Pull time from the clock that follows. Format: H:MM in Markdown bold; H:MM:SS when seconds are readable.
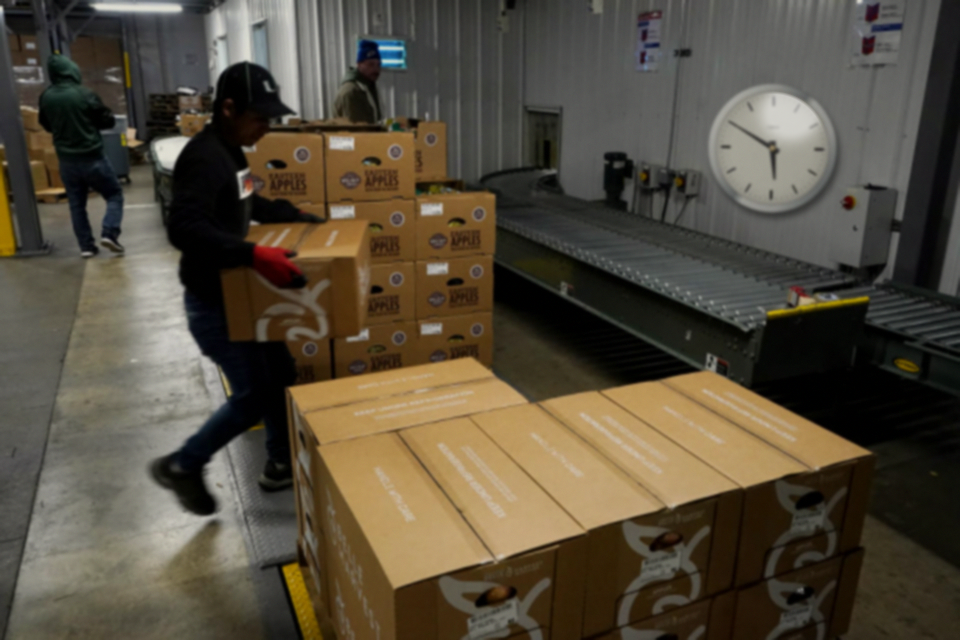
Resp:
**5:50**
